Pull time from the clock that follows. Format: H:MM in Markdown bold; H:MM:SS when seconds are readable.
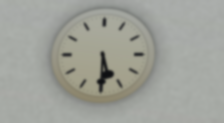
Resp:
**5:30**
